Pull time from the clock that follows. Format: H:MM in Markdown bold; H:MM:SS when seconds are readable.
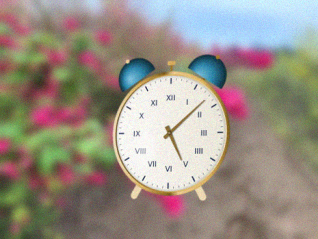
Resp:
**5:08**
